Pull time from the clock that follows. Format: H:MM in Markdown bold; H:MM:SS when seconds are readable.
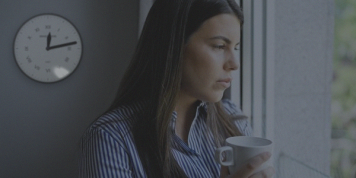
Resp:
**12:13**
